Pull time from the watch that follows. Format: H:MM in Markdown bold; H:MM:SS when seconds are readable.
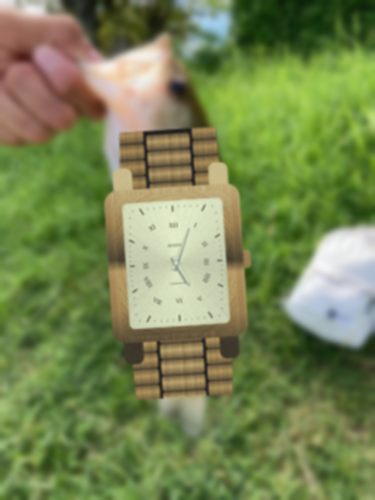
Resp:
**5:04**
